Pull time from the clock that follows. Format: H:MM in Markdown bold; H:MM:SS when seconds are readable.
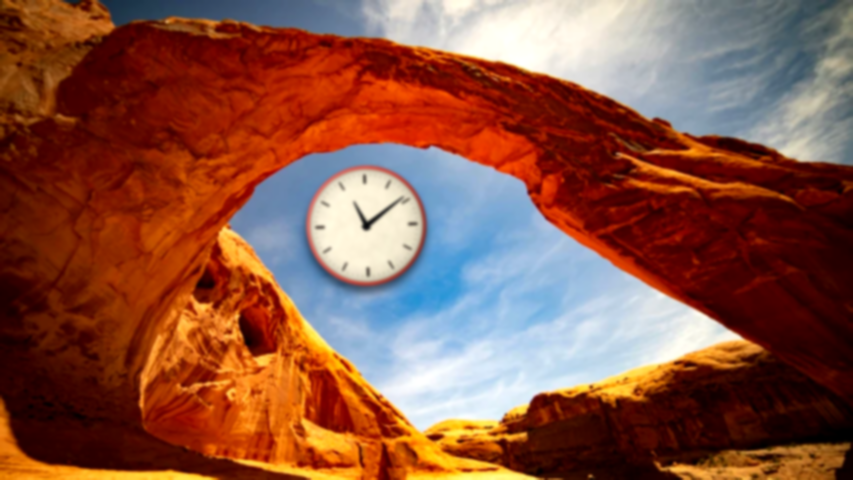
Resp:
**11:09**
